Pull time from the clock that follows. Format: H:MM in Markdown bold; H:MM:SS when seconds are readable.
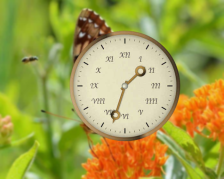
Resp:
**1:33**
